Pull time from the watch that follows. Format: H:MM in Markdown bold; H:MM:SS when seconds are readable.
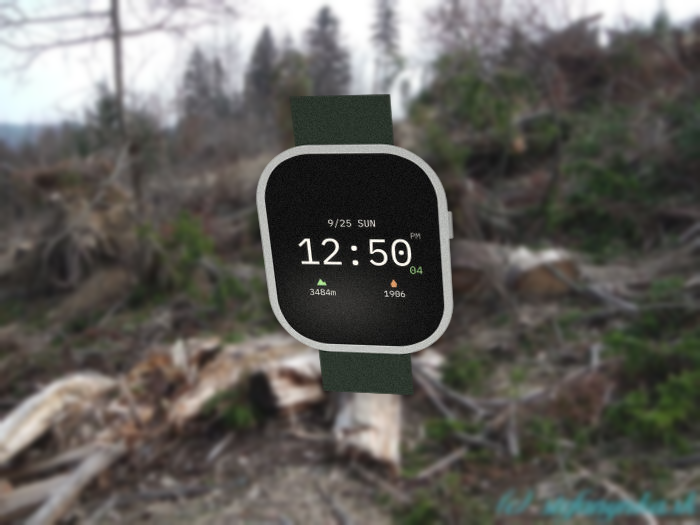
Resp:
**12:50:04**
